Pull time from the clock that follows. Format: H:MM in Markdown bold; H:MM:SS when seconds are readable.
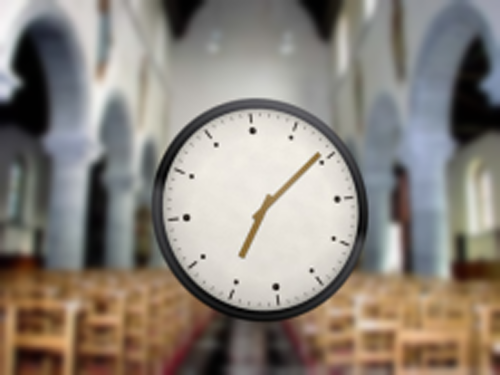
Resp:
**7:09**
